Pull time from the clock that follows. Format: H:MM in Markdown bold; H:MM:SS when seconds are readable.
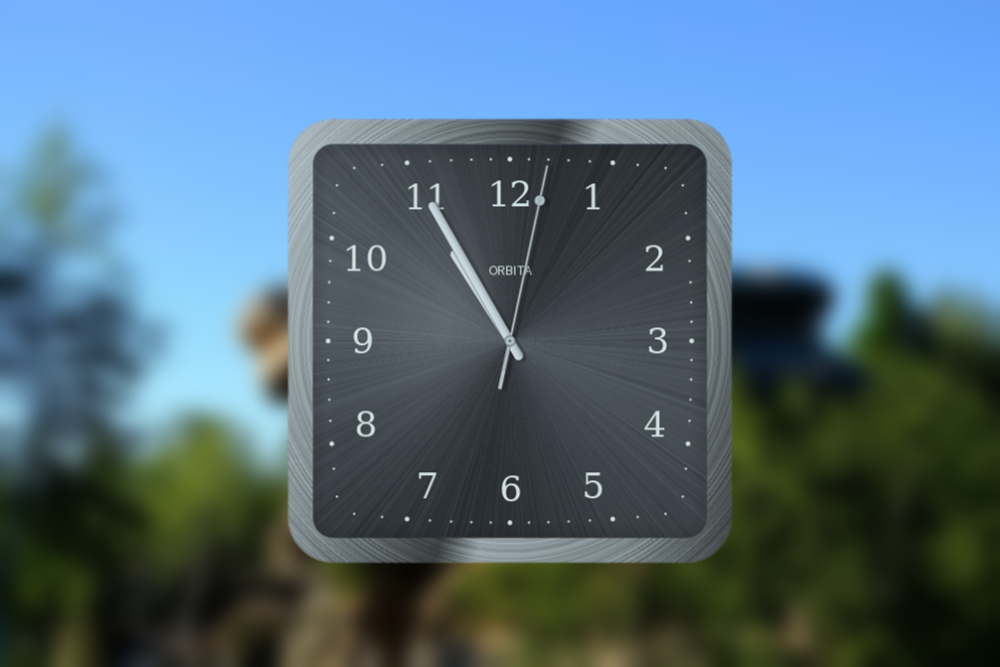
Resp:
**10:55:02**
